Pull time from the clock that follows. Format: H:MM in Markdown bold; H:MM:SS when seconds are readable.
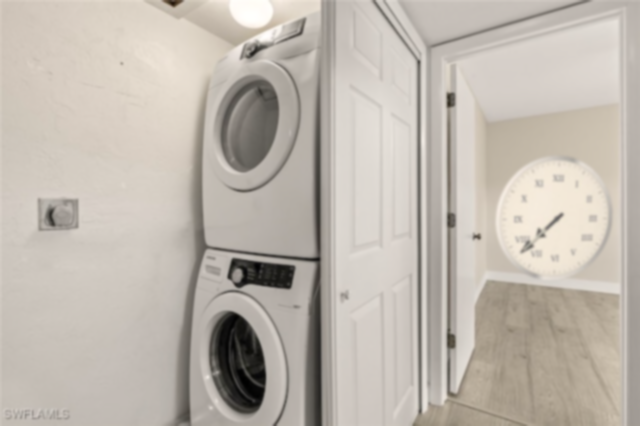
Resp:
**7:38**
